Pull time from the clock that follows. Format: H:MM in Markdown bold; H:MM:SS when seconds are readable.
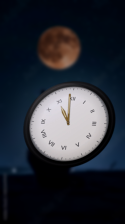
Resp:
**10:59**
